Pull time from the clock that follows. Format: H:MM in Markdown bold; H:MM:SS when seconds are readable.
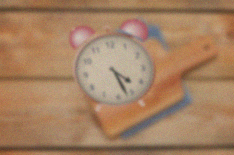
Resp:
**4:27**
